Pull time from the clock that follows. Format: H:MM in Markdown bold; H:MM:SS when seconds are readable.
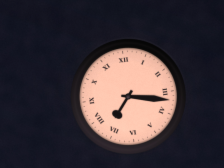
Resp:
**7:17**
